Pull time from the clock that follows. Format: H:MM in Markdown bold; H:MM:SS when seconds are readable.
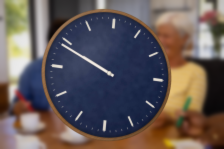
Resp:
**9:49**
